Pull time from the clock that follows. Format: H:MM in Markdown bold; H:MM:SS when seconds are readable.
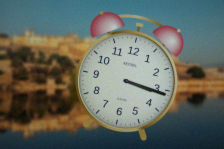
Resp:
**3:16**
